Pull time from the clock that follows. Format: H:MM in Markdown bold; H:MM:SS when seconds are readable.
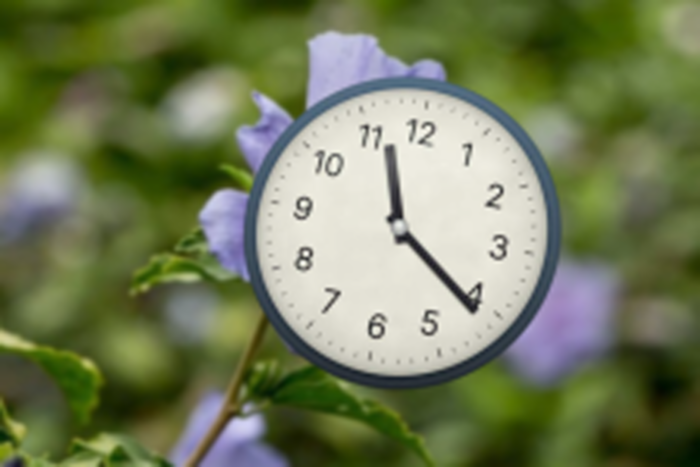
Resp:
**11:21**
